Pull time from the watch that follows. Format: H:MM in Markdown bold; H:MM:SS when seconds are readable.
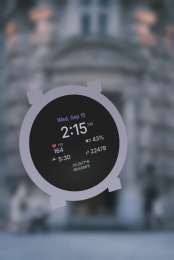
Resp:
**2:15**
